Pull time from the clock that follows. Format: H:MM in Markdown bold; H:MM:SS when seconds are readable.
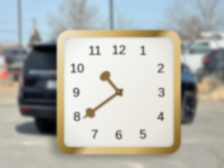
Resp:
**10:39**
